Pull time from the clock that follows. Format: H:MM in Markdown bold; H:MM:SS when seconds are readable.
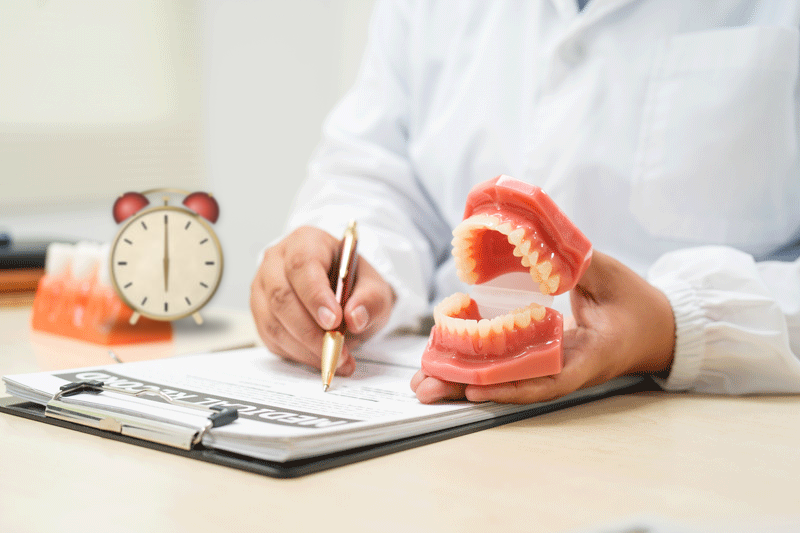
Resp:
**6:00**
